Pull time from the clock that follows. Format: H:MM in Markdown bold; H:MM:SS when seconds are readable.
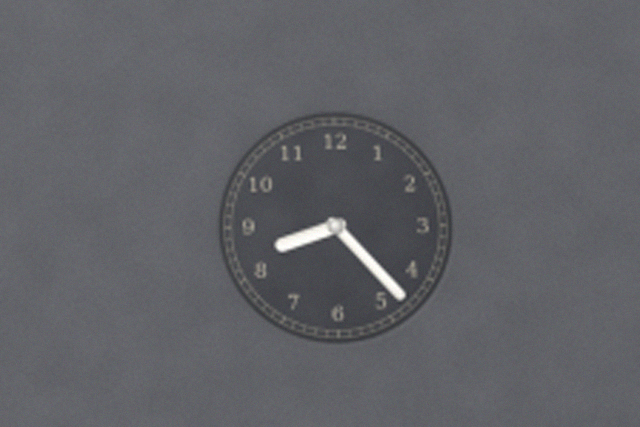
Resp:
**8:23**
